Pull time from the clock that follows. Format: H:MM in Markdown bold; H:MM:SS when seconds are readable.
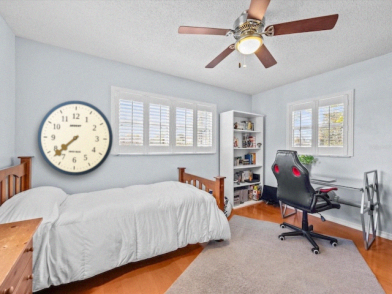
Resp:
**7:38**
